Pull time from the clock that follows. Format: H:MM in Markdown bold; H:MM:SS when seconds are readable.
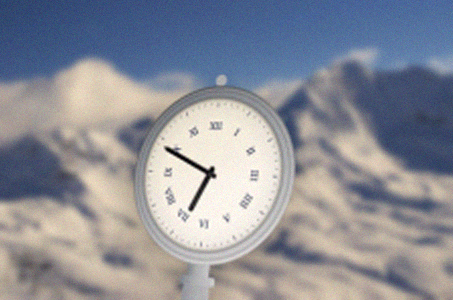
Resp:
**6:49**
